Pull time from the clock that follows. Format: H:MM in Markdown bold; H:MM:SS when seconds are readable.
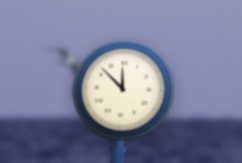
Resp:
**11:52**
